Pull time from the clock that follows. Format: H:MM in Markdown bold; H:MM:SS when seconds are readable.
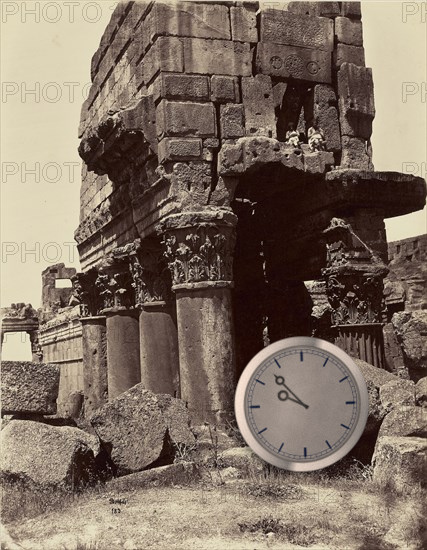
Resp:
**9:53**
